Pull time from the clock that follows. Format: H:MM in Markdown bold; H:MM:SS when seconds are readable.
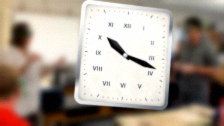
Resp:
**10:18**
